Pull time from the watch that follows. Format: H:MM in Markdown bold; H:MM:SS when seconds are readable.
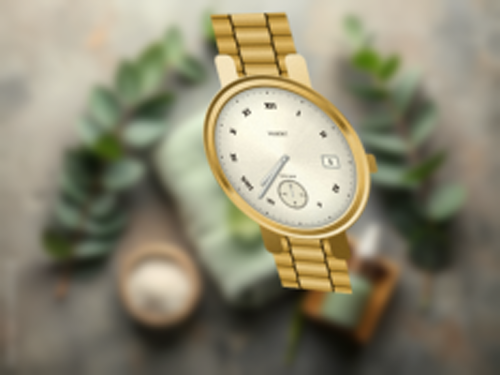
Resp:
**7:37**
